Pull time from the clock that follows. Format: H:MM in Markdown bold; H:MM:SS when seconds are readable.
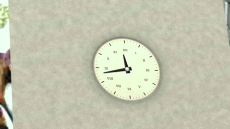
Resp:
**11:43**
